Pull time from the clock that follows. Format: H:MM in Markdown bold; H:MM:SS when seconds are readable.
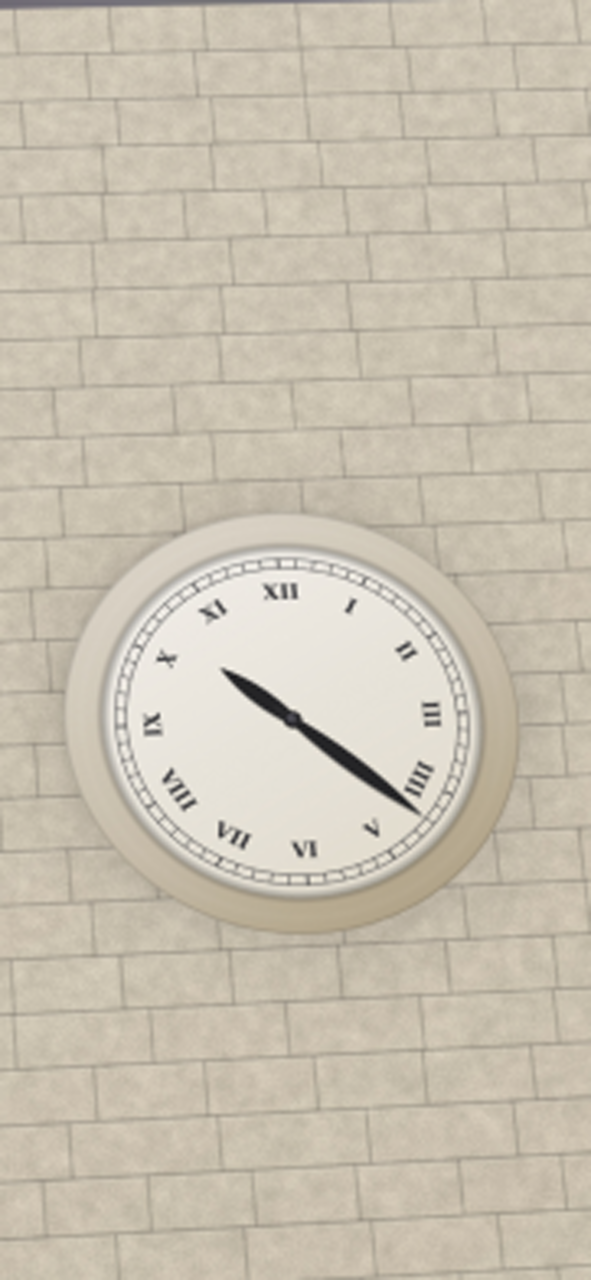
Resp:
**10:22**
